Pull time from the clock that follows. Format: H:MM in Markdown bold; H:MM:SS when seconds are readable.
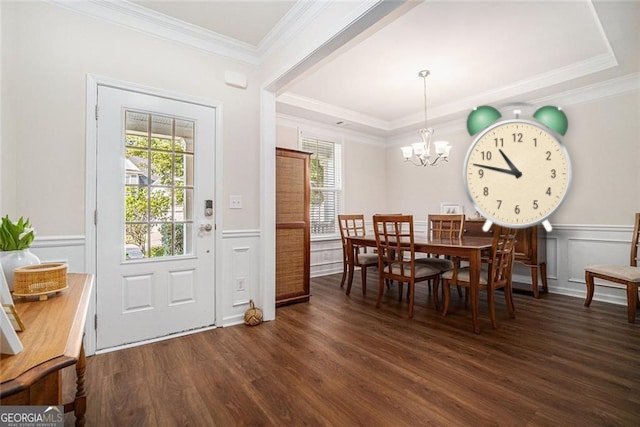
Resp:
**10:47**
